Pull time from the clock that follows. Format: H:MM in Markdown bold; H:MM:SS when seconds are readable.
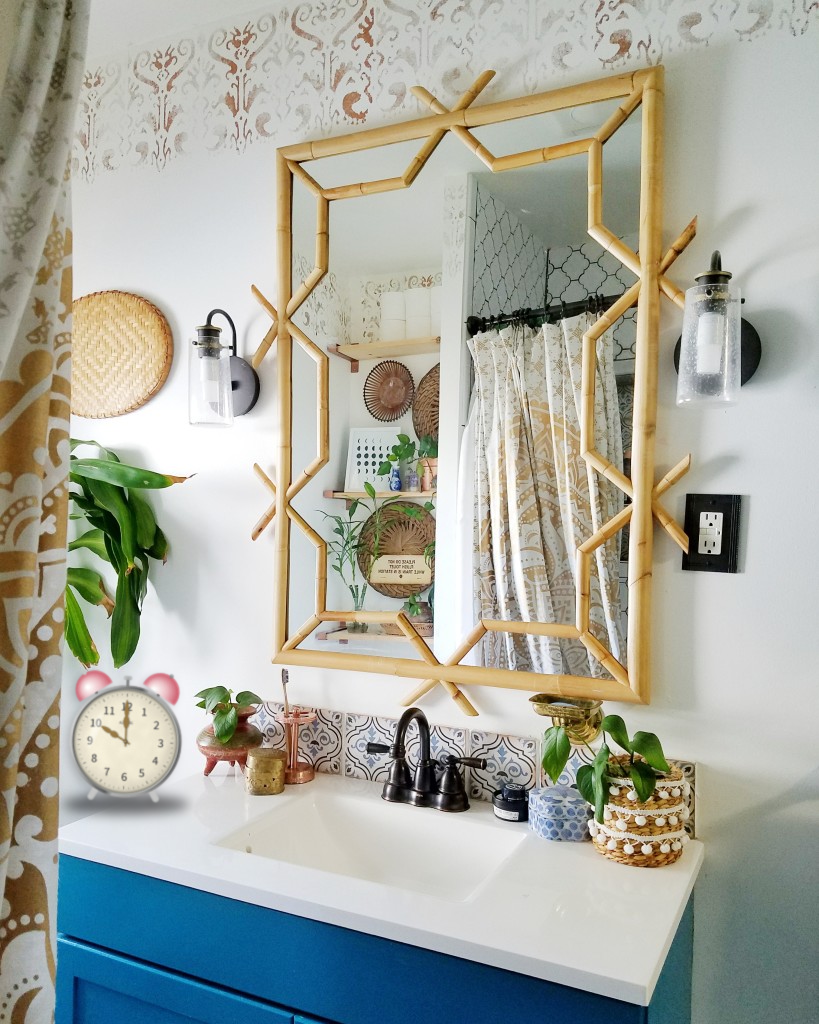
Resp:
**10:00**
